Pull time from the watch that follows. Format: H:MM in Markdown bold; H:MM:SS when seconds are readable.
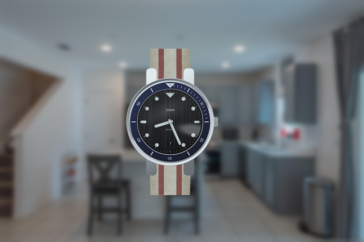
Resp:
**8:26**
